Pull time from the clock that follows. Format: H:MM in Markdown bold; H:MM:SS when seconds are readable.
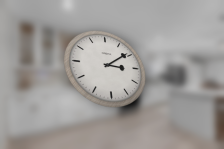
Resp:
**3:09**
